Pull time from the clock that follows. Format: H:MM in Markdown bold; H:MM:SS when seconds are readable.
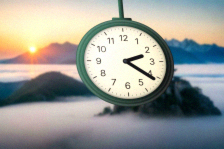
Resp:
**2:21**
